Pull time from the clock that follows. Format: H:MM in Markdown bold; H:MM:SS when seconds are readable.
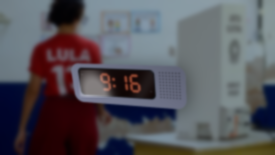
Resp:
**9:16**
